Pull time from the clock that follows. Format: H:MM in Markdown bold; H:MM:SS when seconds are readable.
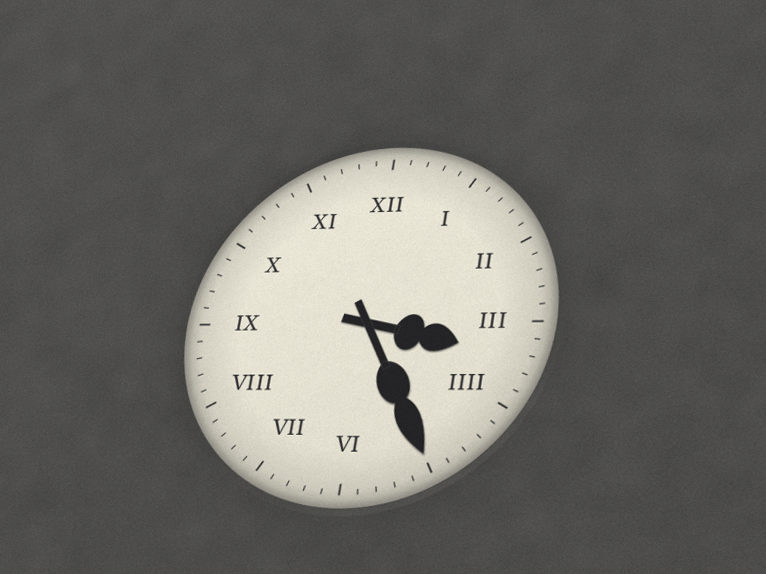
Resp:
**3:25**
